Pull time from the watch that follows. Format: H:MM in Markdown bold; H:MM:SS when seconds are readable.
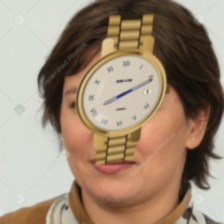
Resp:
**8:11**
